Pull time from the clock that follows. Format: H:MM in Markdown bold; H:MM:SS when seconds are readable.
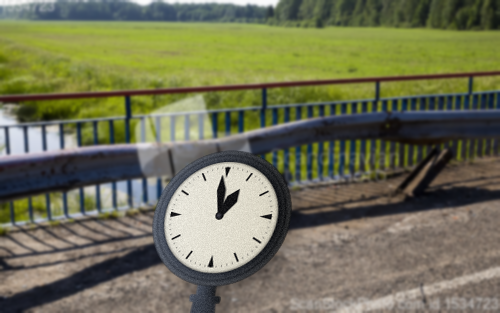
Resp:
**12:59**
